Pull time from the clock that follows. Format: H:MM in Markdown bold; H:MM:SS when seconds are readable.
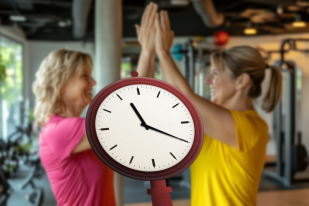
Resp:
**11:20**
